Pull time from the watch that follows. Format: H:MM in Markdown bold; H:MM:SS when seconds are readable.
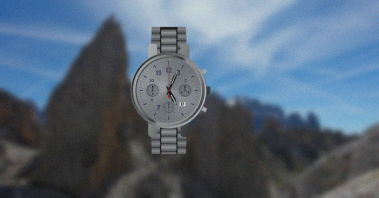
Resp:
**5:04**
